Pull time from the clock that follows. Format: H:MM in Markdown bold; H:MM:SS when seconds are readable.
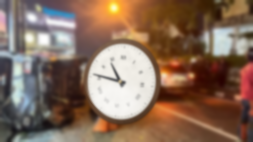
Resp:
**10:46**
